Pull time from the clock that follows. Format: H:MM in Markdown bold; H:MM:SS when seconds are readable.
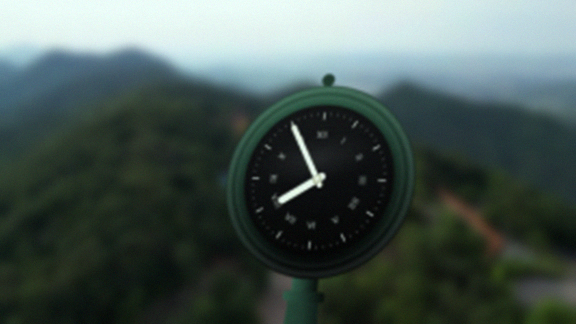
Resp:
**7:55**
